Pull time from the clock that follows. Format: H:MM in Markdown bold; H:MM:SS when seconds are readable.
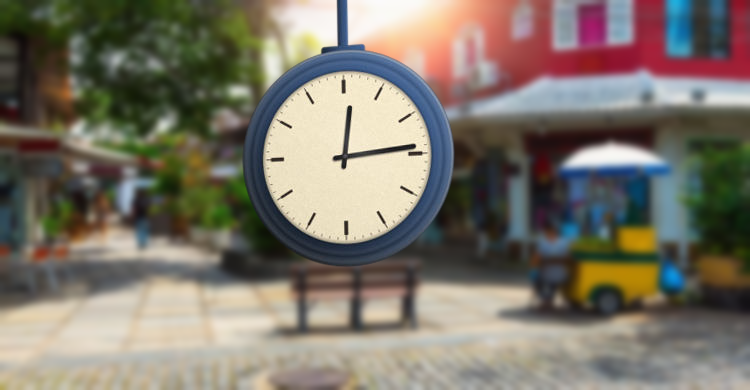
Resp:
**12:14**
